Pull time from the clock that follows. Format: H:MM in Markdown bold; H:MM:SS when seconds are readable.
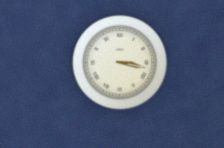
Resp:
**3:17**
